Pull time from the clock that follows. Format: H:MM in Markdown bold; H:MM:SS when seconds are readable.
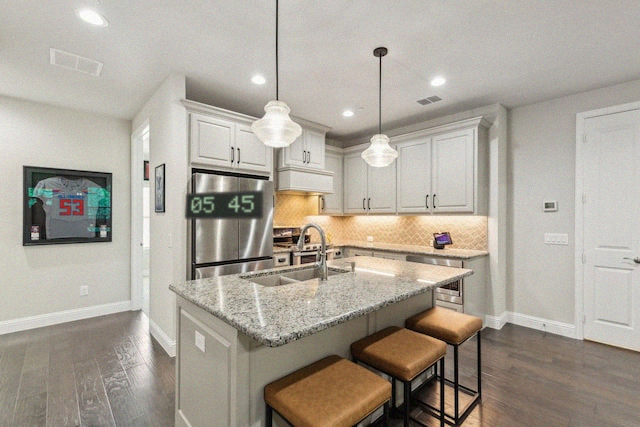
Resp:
**5:45**
